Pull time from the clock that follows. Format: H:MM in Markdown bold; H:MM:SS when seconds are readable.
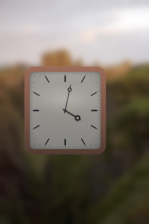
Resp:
**4:02**
